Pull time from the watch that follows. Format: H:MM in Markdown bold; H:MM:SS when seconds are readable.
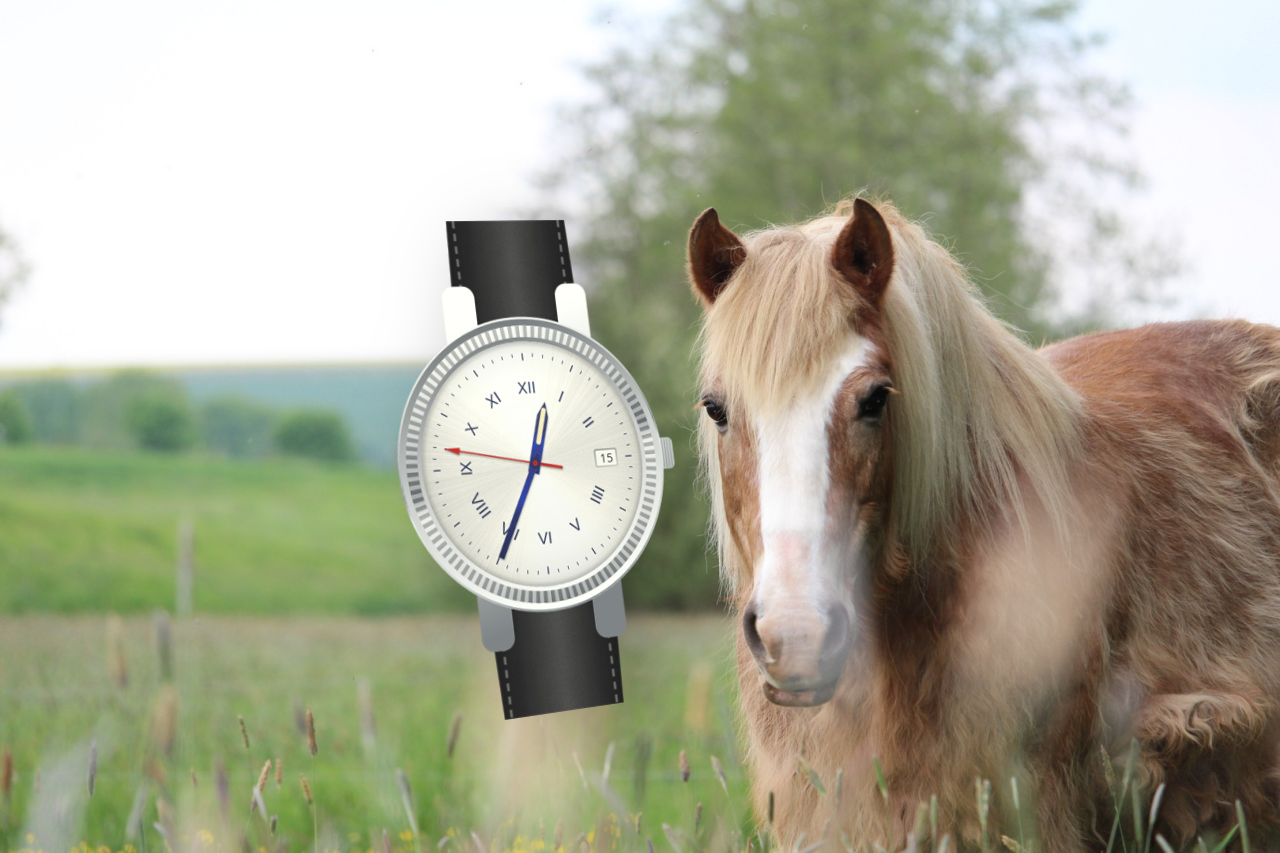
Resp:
**12:34:47**
